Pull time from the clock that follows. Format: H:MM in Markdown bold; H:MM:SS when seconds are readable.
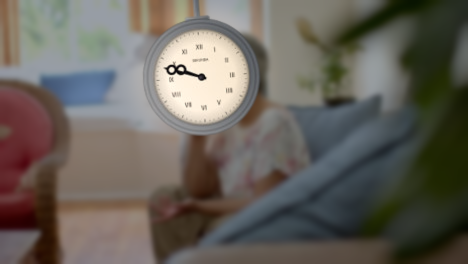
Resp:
**9:48**
